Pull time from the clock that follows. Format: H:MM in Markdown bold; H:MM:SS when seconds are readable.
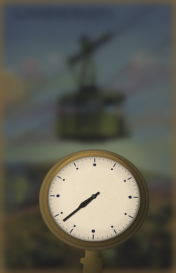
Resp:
**7:38**
